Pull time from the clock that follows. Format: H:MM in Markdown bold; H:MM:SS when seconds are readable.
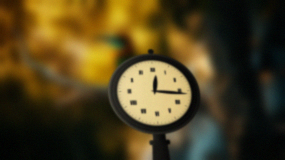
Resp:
**12:16**
